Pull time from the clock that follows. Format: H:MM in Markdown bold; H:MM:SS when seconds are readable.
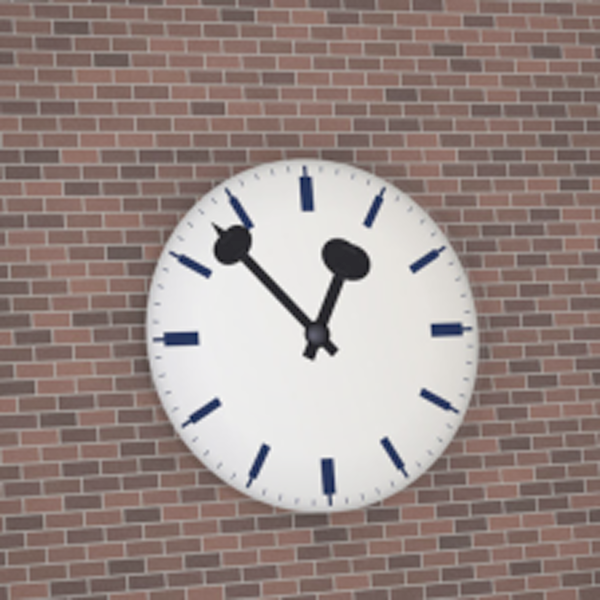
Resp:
**12:53**
